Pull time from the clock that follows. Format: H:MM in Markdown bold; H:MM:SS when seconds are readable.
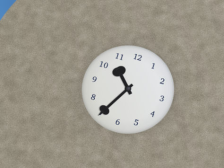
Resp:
**10:35**
